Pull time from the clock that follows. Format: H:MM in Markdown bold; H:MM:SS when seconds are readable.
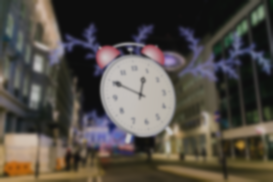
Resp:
**12:50**
